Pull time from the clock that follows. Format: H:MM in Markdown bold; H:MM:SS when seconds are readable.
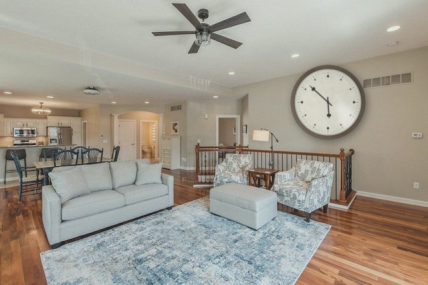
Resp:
**5:52**
